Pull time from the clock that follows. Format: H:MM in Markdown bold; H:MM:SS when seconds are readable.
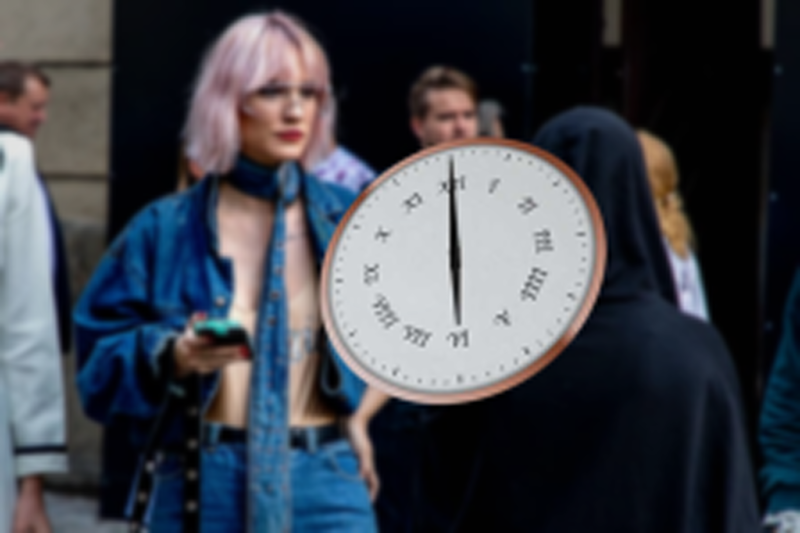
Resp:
**6:00**
